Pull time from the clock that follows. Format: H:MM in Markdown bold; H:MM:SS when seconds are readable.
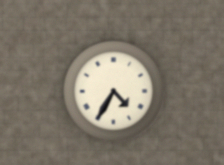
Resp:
**4:35**
